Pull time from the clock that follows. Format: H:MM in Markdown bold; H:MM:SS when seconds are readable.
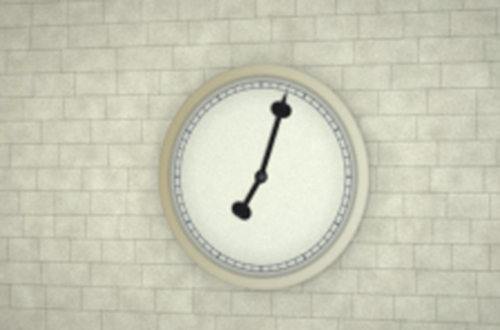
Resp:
**7:03**
